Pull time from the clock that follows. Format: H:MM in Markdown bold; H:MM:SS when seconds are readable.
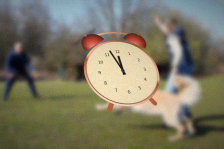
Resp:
**11:57**
